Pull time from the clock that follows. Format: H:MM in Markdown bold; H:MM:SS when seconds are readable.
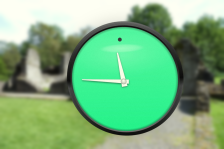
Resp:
**11:46**
